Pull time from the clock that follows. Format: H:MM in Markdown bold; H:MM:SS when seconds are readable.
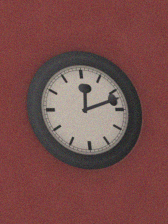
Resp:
**12:12**
